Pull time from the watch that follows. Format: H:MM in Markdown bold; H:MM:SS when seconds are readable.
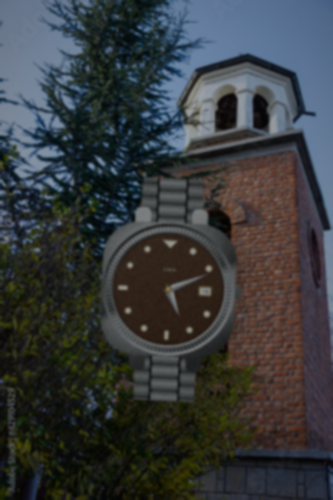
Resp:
**5:11**
